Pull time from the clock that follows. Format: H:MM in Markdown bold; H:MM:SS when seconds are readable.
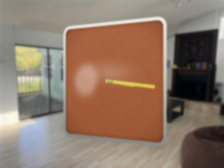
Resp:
**3:16**
